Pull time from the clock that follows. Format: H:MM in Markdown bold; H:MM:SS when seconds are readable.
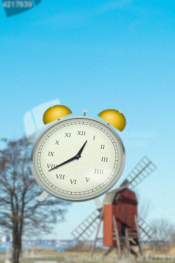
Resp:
**12:39**
